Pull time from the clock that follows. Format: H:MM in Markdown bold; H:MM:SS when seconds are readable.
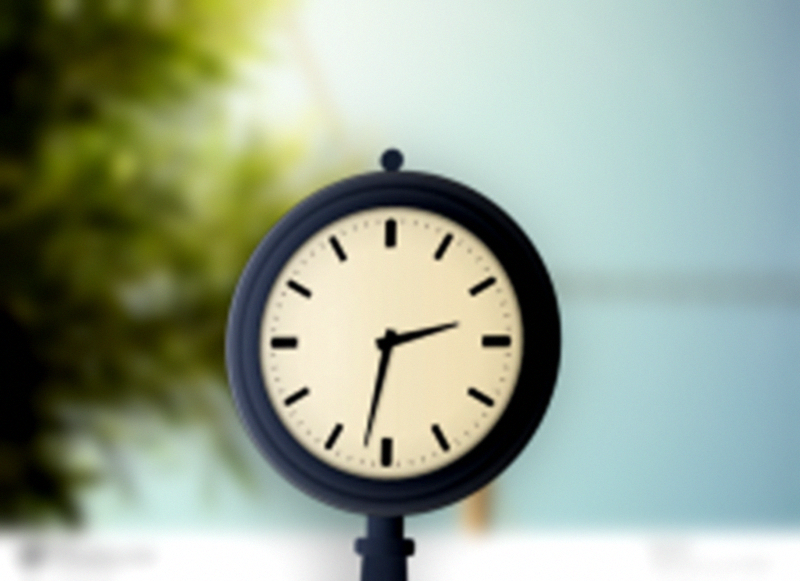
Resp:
**2:32**
